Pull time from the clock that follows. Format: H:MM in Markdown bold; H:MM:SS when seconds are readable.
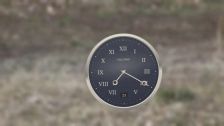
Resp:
**7:20**
